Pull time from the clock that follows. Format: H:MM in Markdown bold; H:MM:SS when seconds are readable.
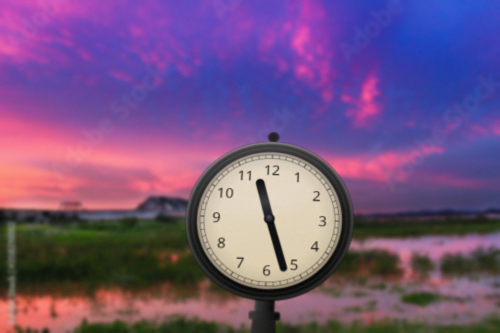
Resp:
**11:27**
